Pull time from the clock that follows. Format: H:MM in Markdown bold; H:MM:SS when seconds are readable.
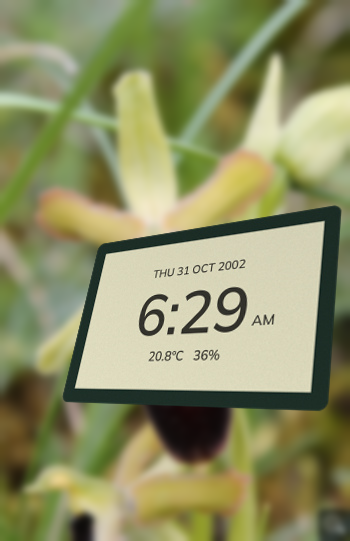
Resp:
**6:29**
